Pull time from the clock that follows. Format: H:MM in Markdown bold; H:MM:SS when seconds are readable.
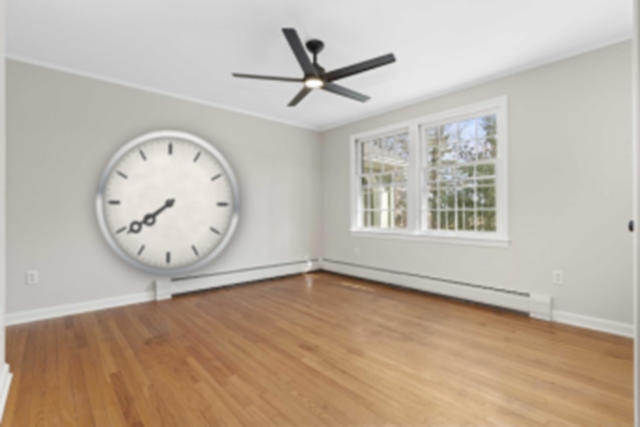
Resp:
**7:39**
